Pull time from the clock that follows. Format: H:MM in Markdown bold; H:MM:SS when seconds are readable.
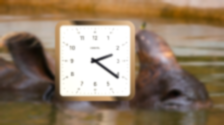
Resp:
**2:21**
